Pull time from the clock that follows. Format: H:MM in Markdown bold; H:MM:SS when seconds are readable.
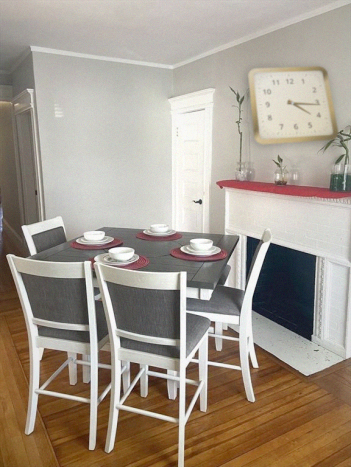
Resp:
**4:16**
